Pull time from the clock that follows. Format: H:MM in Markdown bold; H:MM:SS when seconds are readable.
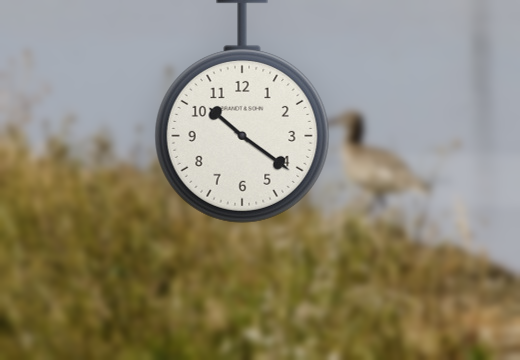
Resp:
**10:21**
